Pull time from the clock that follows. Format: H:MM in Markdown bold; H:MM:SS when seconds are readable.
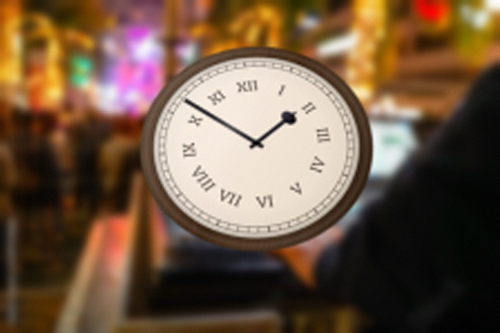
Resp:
**1:52**
